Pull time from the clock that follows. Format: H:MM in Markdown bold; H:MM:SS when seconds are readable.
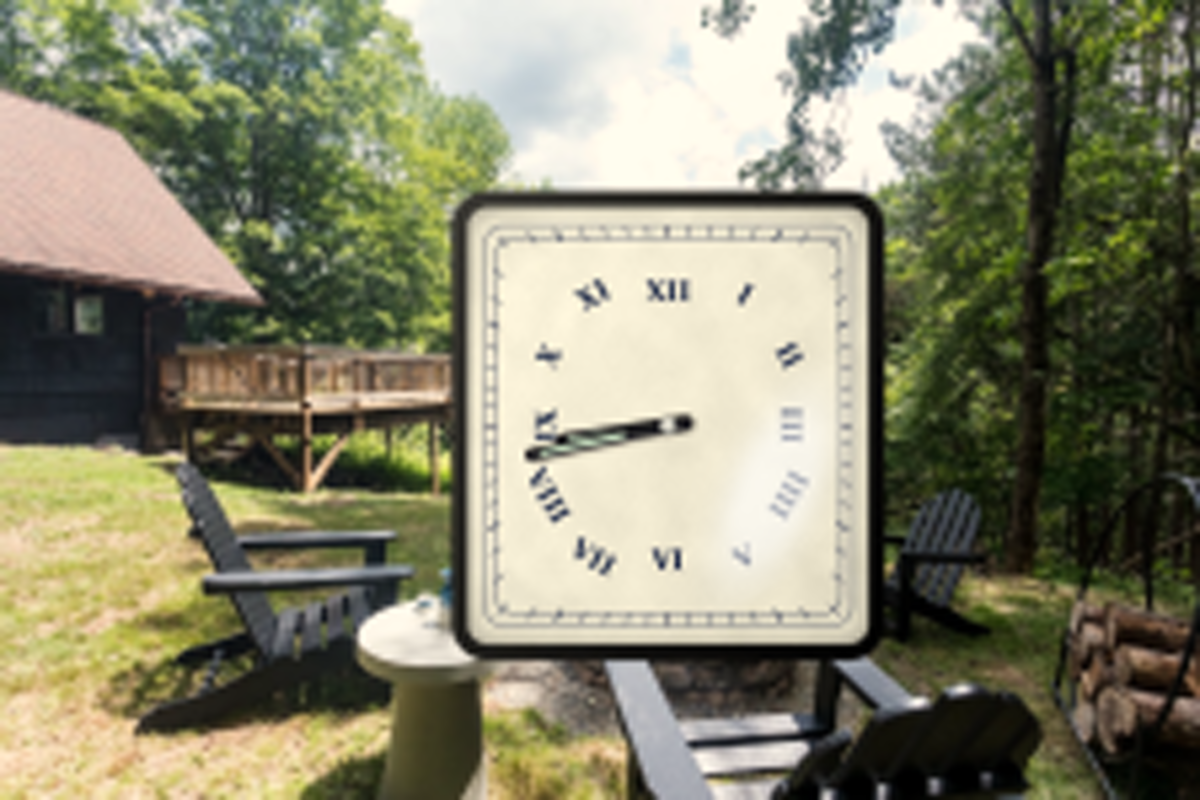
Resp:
**8:43**
